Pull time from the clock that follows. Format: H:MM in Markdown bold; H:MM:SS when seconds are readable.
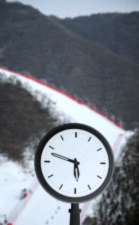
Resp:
**5:48**
